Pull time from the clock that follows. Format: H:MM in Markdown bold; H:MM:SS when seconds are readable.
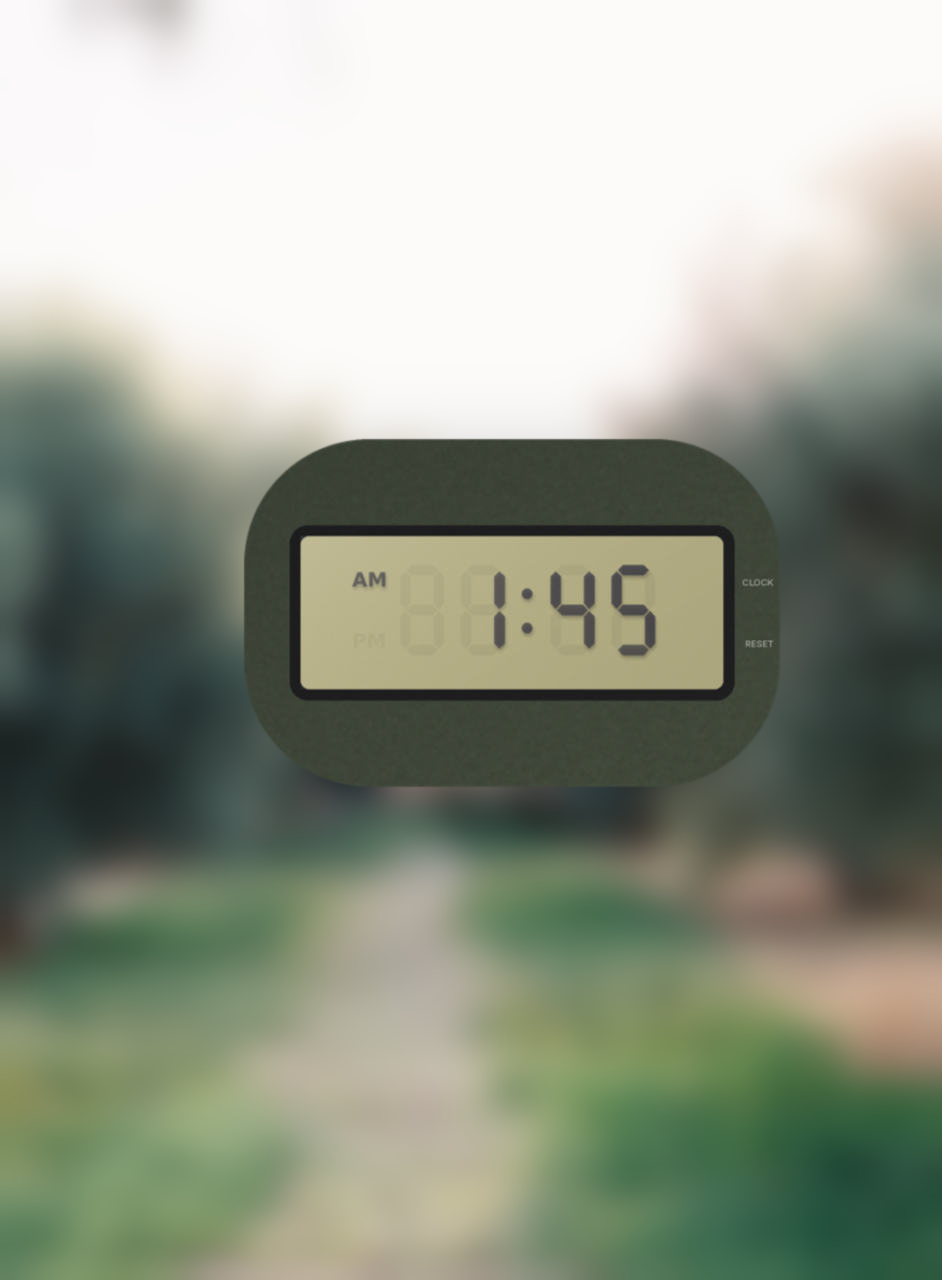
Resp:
**1:45**
